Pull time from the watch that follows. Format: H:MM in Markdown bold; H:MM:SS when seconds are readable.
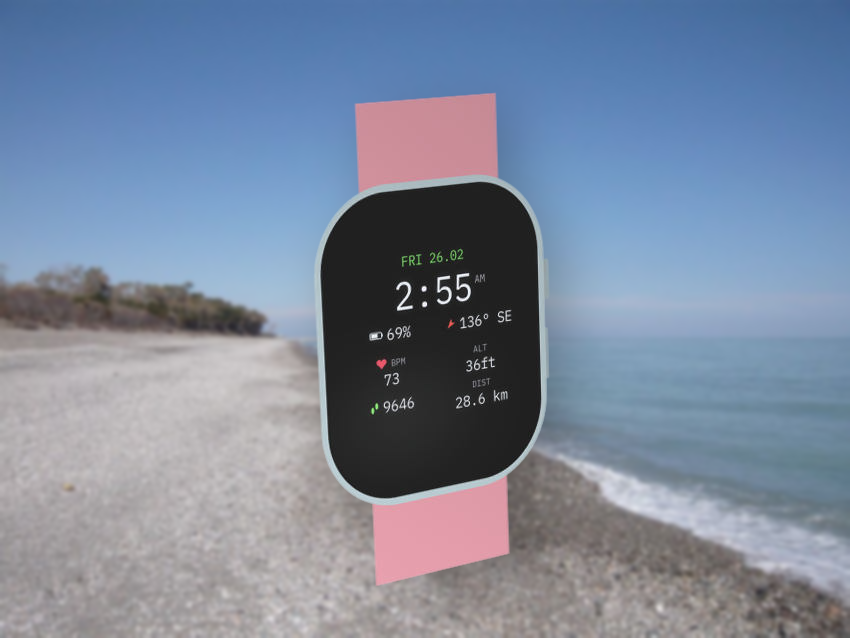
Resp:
**2:55**
